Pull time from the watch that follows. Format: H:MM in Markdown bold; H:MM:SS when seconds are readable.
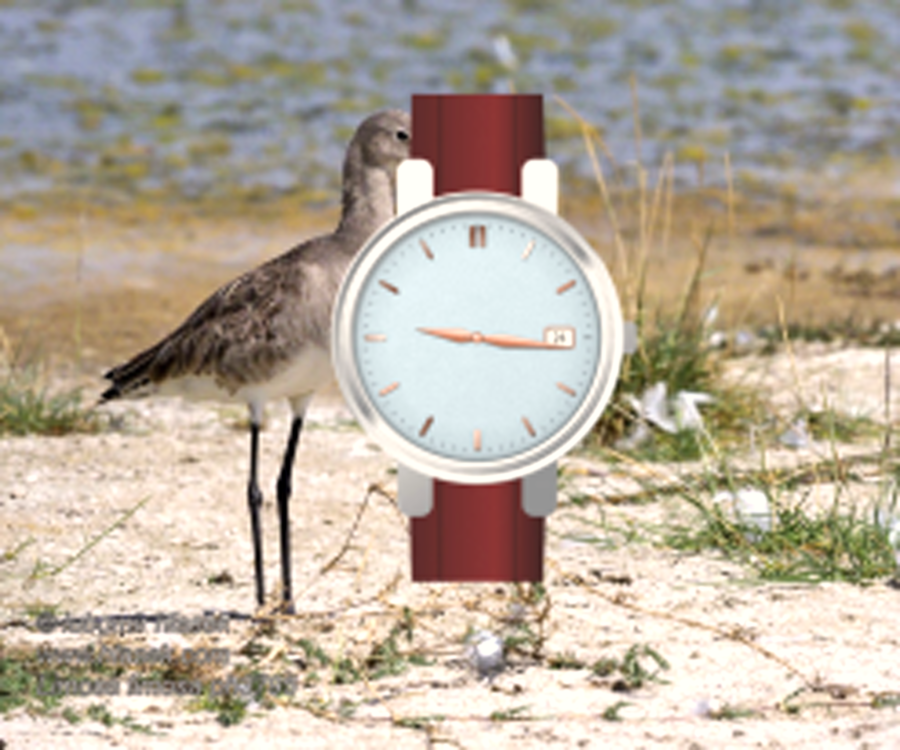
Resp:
**9:16**
